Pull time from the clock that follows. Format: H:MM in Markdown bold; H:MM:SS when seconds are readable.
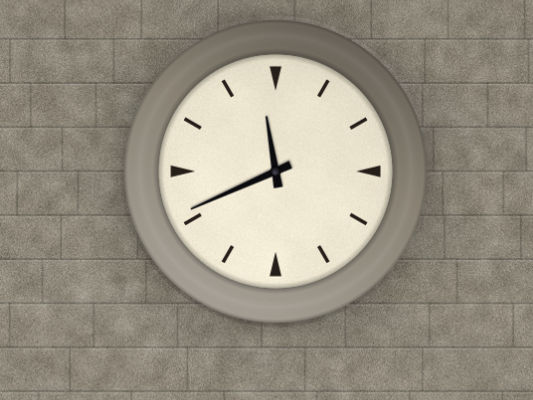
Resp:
**11:41**
